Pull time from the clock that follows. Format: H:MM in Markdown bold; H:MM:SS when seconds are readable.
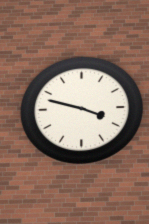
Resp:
**3:48**
